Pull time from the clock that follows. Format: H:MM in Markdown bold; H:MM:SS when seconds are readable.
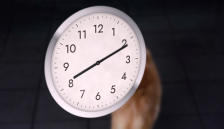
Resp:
**8:11**
